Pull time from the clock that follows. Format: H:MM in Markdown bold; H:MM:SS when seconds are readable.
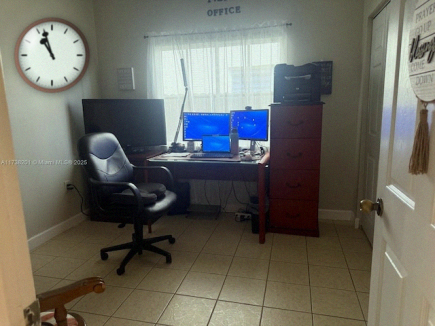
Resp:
**10:57**
